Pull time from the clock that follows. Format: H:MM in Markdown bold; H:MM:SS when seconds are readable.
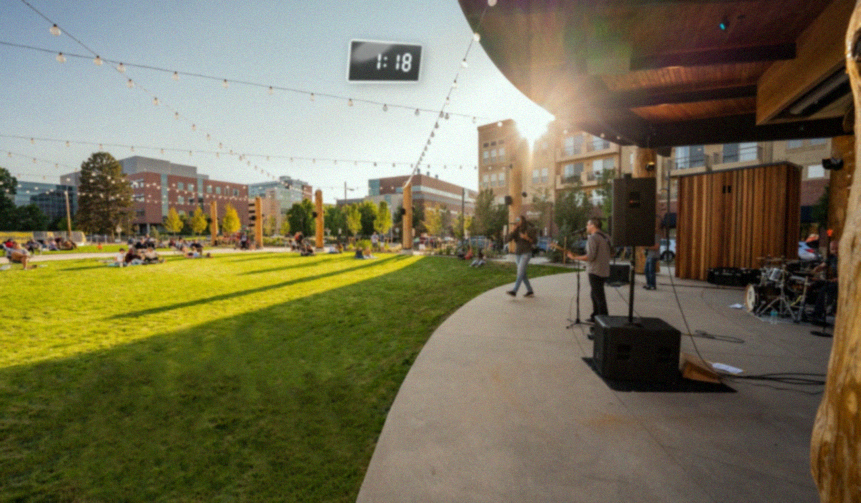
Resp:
**1:18**
